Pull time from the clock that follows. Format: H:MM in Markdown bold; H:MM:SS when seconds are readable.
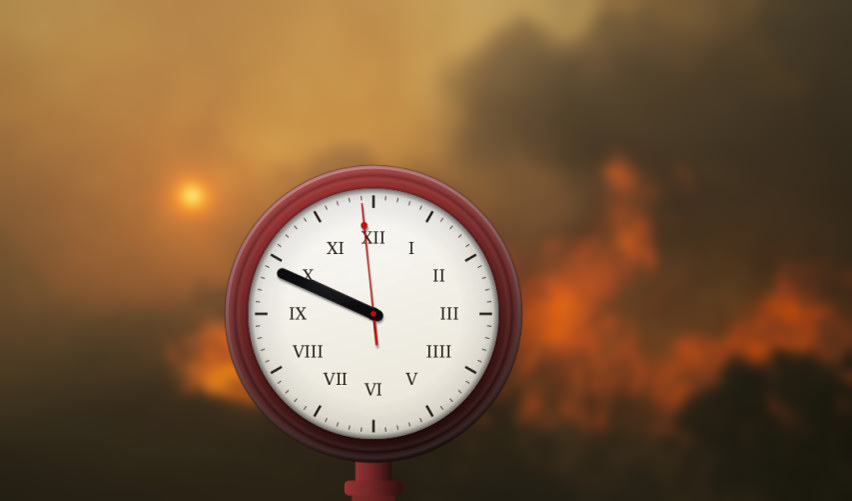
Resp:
**9:48:59**
